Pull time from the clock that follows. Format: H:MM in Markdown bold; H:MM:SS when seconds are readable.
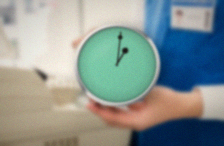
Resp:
**1:01**
